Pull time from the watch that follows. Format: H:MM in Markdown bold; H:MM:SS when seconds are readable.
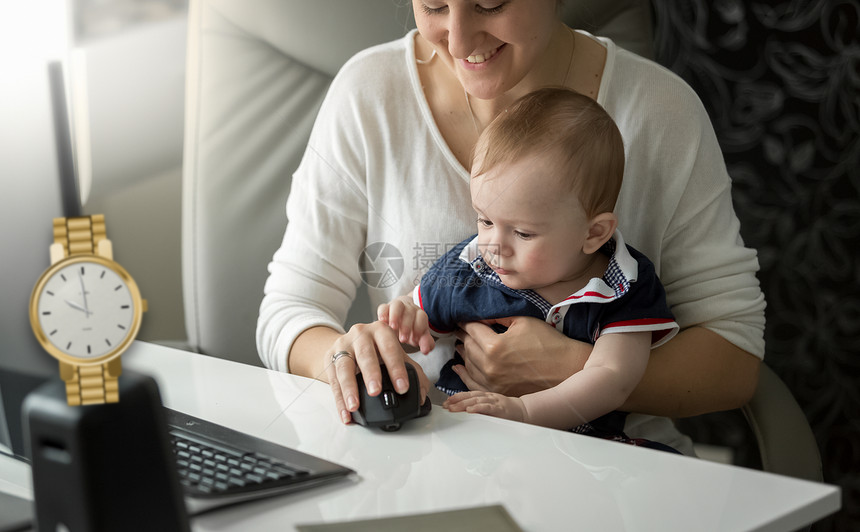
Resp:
**9:59**
